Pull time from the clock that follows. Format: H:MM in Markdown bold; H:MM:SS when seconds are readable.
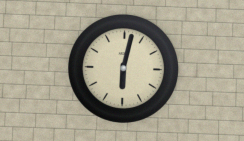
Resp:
**6:02**
